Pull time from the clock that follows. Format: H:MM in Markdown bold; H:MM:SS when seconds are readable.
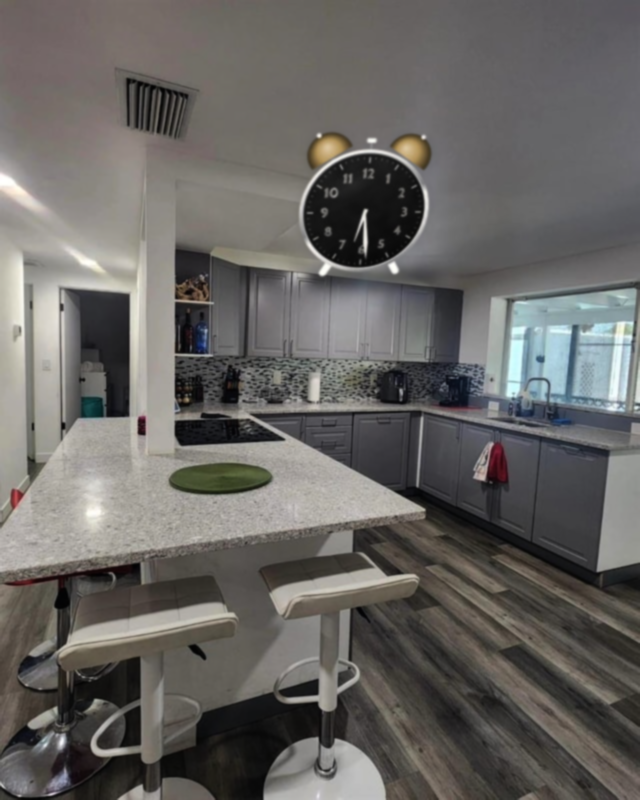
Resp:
**6:29**
